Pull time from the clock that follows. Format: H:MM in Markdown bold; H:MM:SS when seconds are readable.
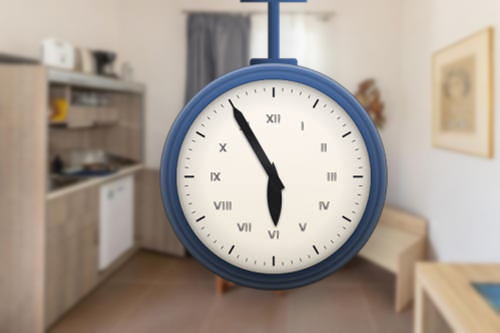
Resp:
**5:55**
